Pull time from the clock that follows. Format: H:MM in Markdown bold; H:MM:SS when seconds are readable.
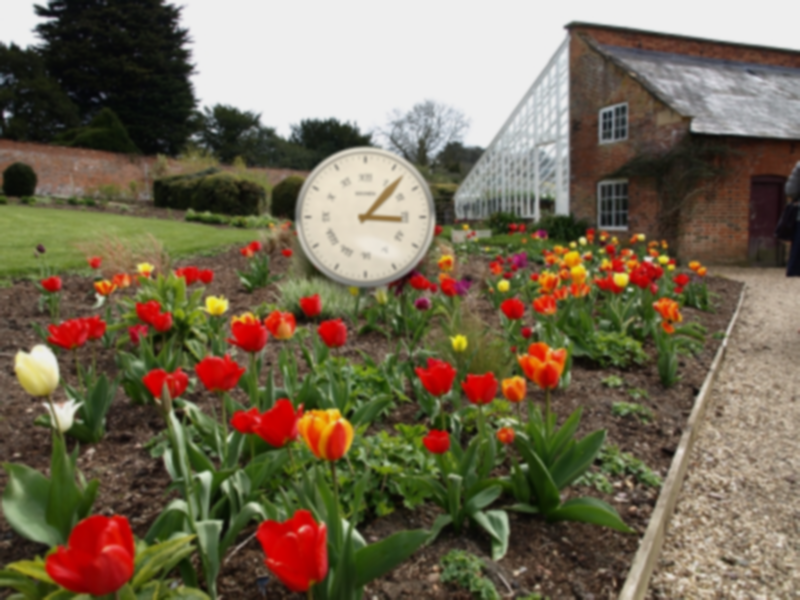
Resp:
**3:07**
